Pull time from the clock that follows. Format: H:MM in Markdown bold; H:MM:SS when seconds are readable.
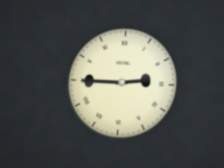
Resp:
**2:45**
